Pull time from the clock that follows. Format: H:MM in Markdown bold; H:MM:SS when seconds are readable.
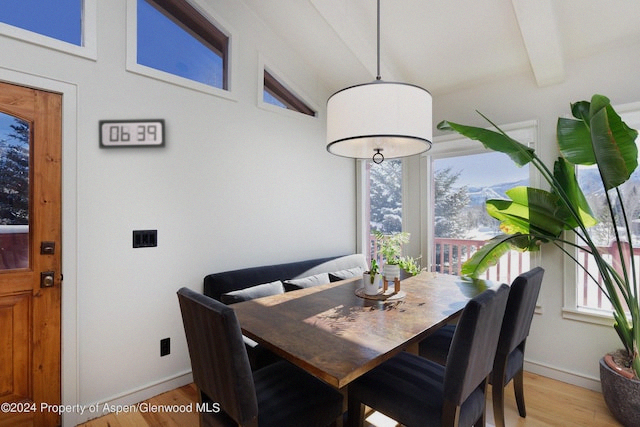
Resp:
**6:39**
